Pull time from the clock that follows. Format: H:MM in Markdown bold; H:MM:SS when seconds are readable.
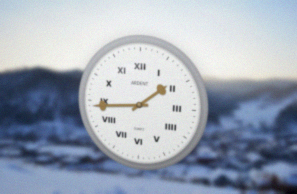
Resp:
**1:44**
